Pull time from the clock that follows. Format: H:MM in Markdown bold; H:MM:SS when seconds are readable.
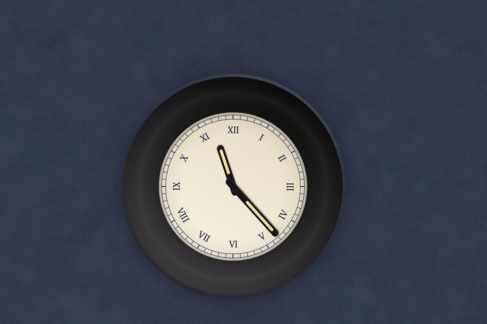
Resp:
**11:23**
